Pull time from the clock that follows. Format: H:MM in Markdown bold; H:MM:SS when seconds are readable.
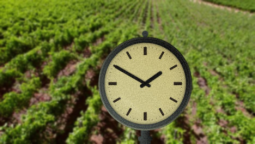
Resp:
**1:50**
